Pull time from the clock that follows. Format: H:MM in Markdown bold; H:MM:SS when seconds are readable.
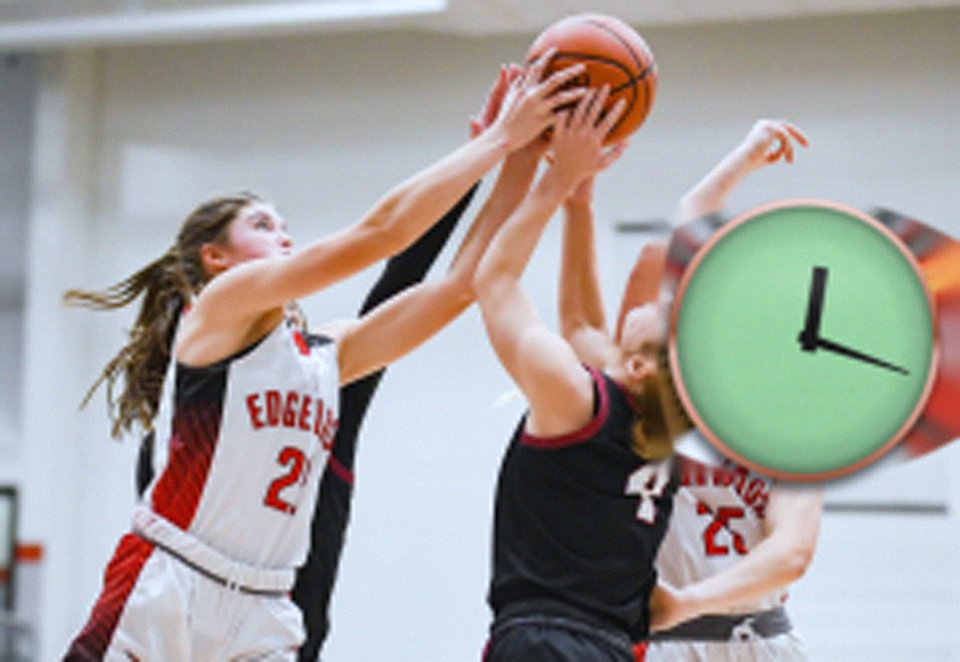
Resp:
**12:18**
